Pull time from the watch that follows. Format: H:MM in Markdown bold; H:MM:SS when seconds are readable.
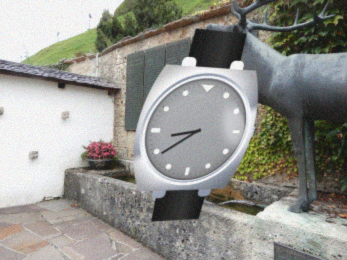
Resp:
**8:39**
